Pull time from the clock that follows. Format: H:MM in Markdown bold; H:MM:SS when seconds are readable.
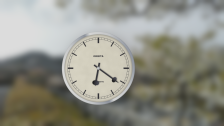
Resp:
**6:21**
